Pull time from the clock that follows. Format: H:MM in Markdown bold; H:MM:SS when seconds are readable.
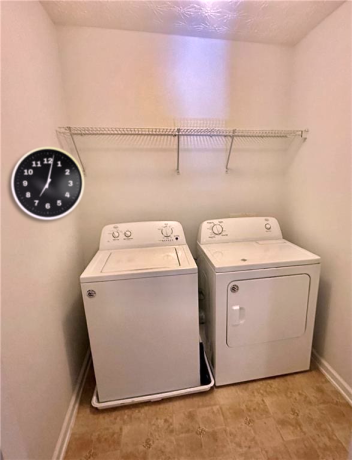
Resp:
**7:02**
